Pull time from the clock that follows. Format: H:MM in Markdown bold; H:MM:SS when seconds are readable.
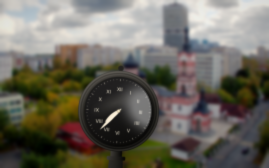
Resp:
**7:37**
